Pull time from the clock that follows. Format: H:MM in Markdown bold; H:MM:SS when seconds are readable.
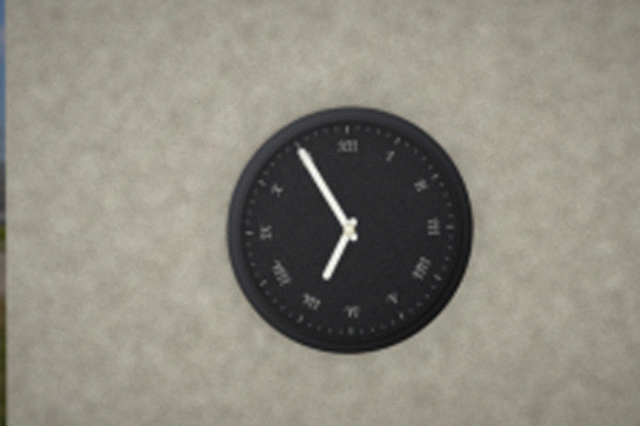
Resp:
**6:55**
